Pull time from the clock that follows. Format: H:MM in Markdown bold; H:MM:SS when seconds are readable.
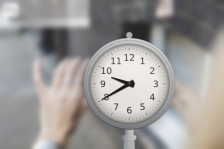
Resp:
**9:40**
